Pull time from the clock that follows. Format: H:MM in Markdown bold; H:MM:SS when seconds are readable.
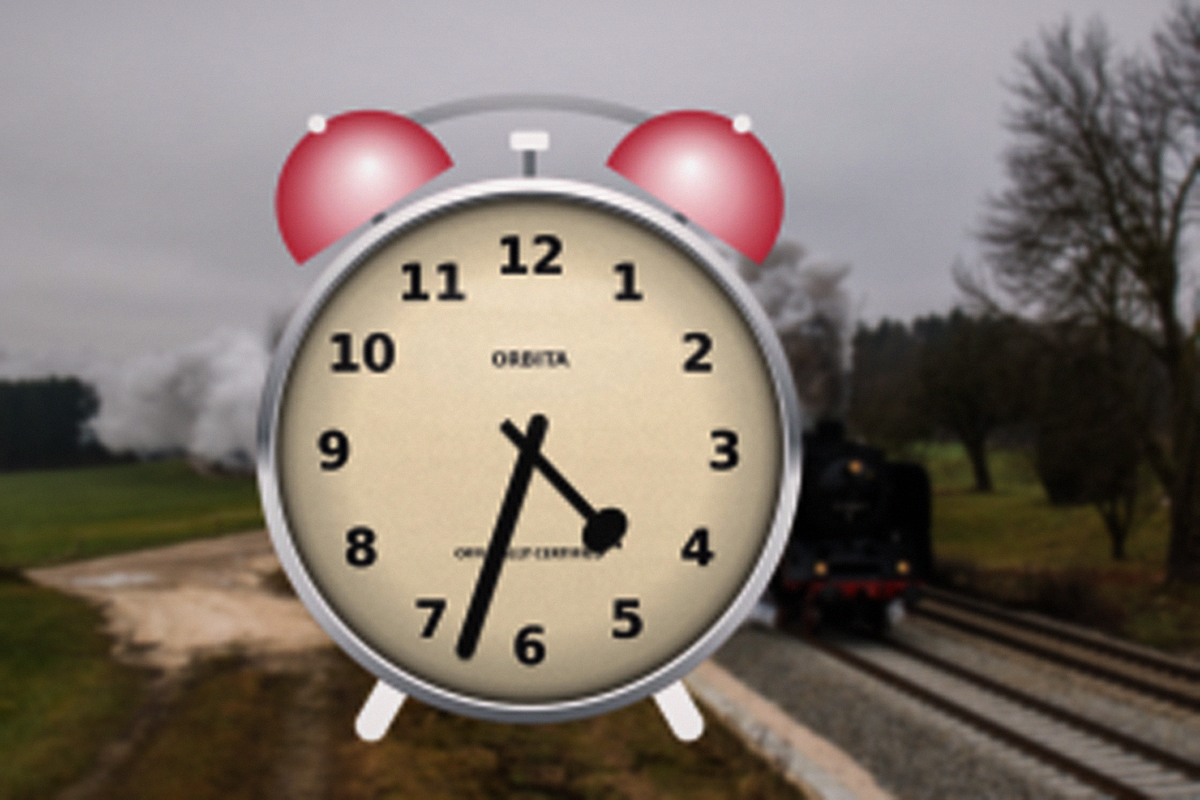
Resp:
**4:33**
